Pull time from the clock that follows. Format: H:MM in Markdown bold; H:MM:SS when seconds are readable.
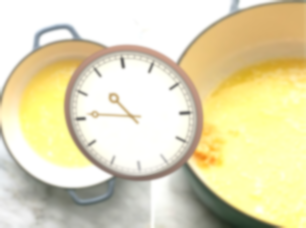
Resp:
**10:46**
